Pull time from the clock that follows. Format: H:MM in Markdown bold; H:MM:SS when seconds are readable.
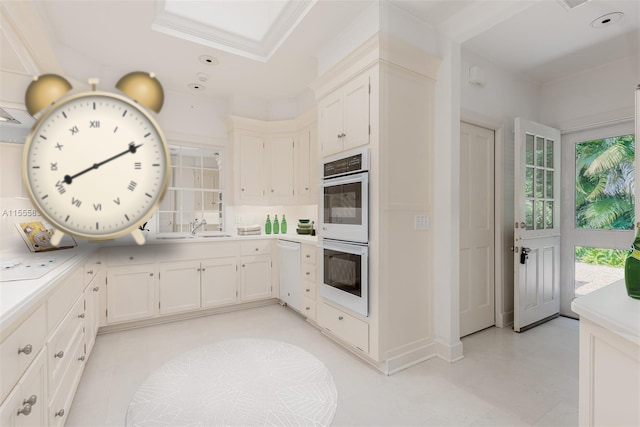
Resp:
**8:11**
